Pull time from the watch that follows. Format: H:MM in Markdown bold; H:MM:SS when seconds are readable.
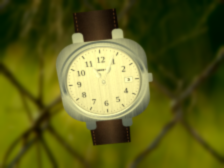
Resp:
**11:04**
